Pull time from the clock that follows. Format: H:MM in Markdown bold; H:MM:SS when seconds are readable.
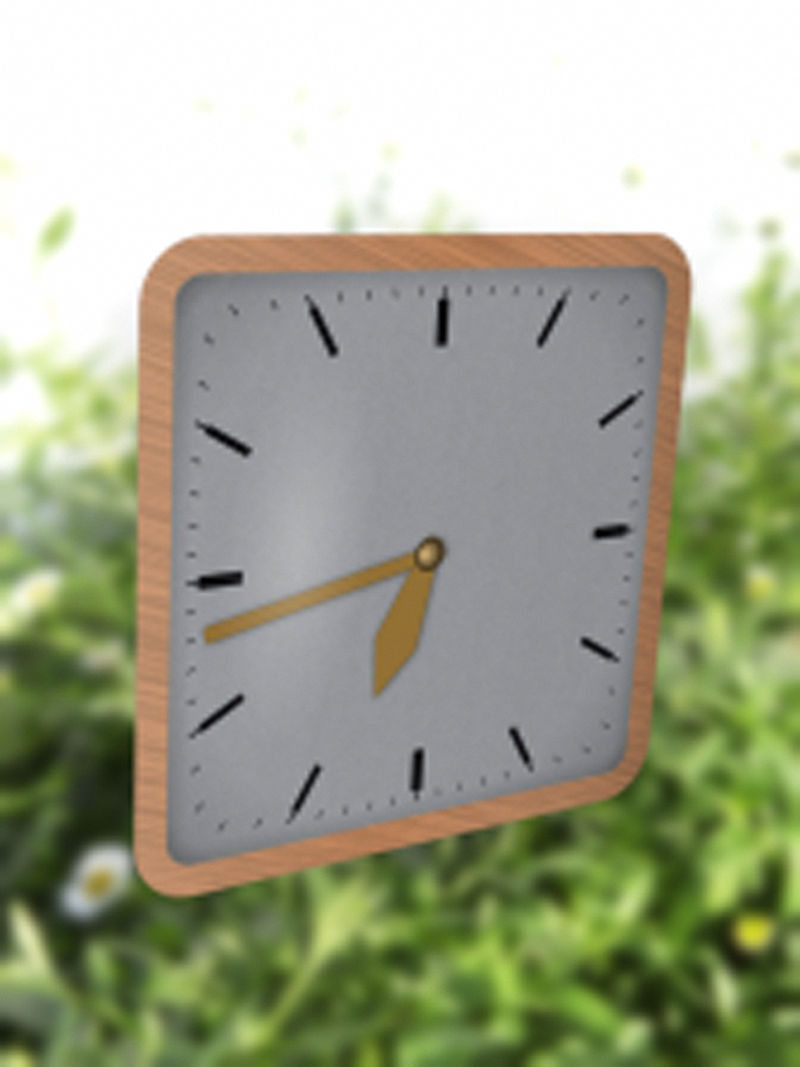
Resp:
**6:43**
